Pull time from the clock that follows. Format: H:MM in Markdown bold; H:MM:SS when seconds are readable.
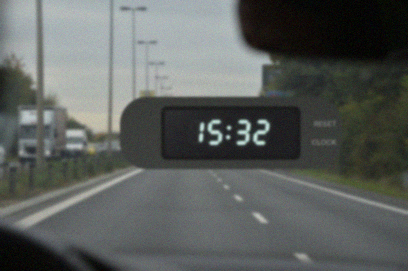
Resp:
**15:32**
